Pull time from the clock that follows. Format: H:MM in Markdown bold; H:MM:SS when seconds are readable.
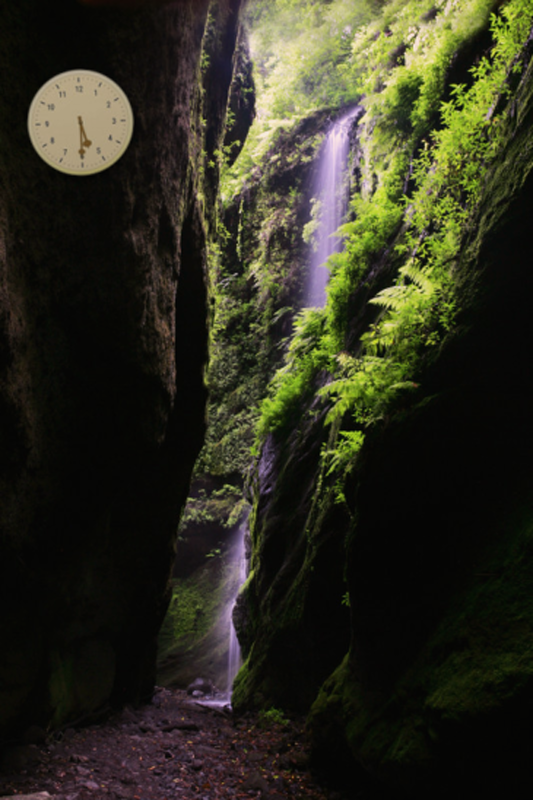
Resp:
**5:30**
